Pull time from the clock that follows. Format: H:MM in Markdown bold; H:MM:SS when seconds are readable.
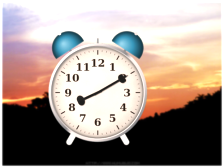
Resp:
**8:10**
